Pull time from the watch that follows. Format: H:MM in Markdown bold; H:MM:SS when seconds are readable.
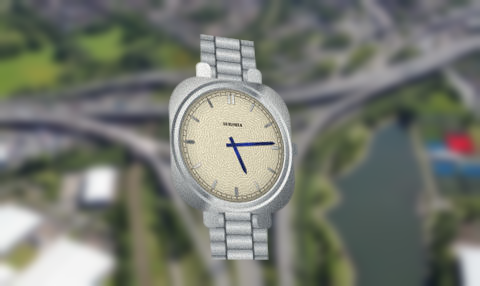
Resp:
**5:14**
